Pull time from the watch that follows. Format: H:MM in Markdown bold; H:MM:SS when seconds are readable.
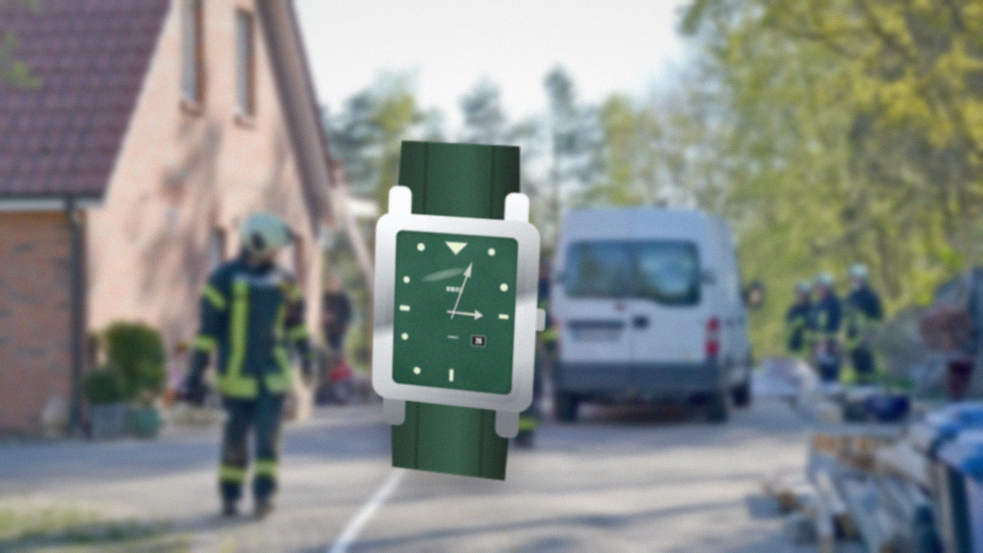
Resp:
**3:03**
